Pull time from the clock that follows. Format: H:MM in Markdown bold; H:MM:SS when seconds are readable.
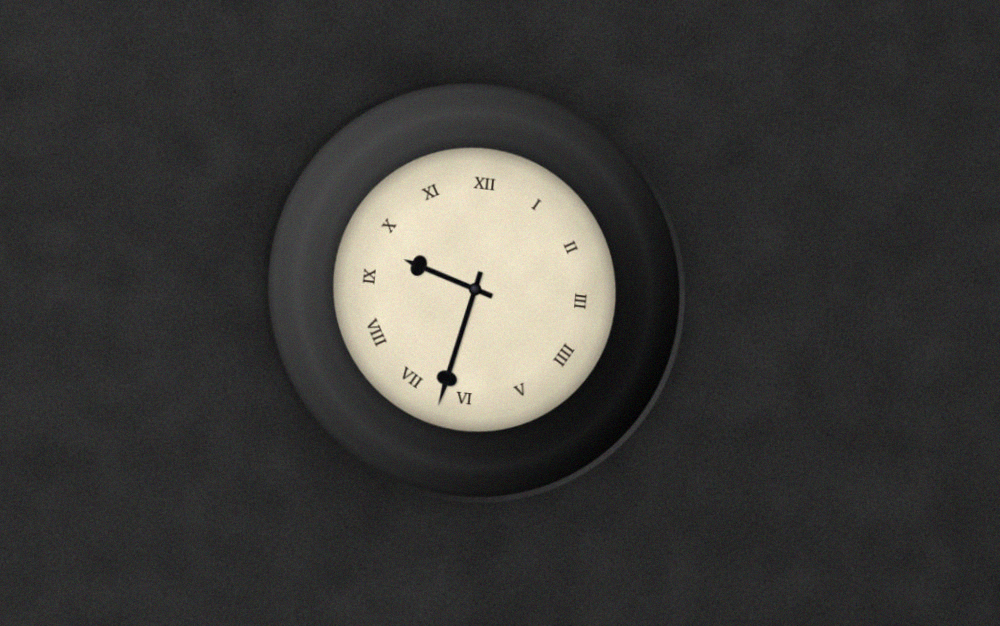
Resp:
**9:32**
